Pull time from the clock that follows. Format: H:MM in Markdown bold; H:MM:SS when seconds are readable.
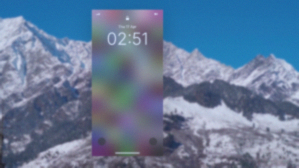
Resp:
**2:51**
